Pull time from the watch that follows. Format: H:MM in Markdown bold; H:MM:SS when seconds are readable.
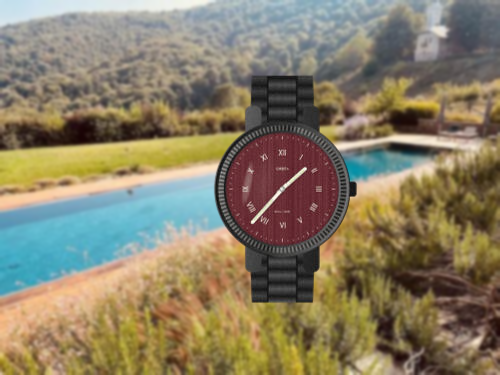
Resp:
**1:37**
